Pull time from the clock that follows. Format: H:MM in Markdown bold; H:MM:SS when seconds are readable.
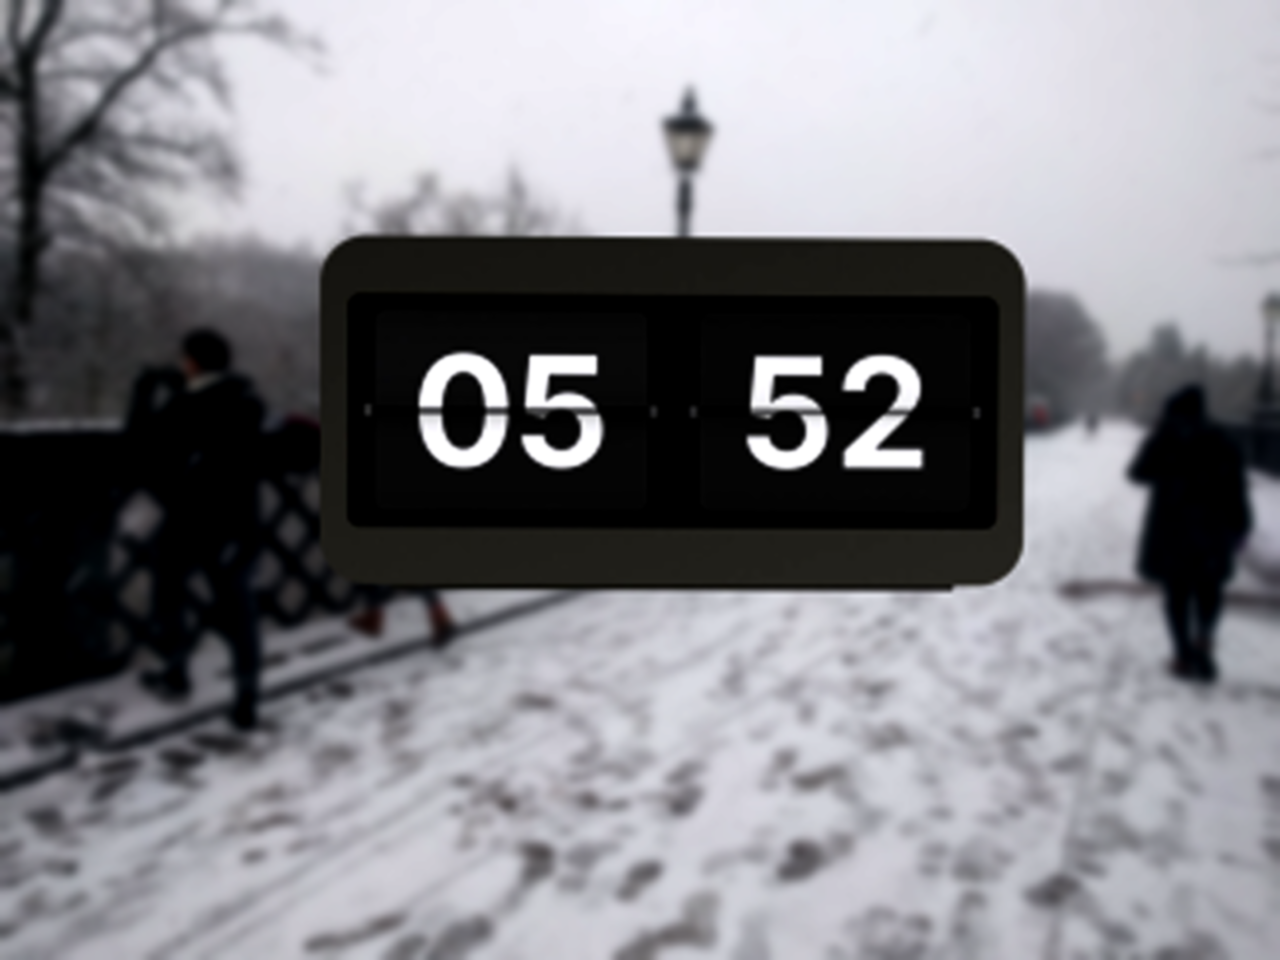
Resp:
**5:52**
